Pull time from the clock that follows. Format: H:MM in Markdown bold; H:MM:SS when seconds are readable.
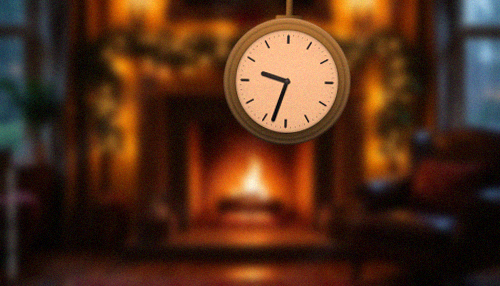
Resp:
**9:33**
